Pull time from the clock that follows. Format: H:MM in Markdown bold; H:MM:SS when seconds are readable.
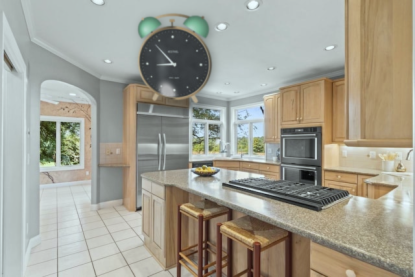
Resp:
**8:53**
